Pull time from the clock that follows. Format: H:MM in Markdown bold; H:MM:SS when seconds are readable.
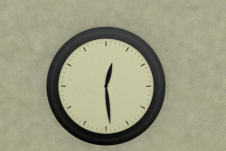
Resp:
**12:29**
